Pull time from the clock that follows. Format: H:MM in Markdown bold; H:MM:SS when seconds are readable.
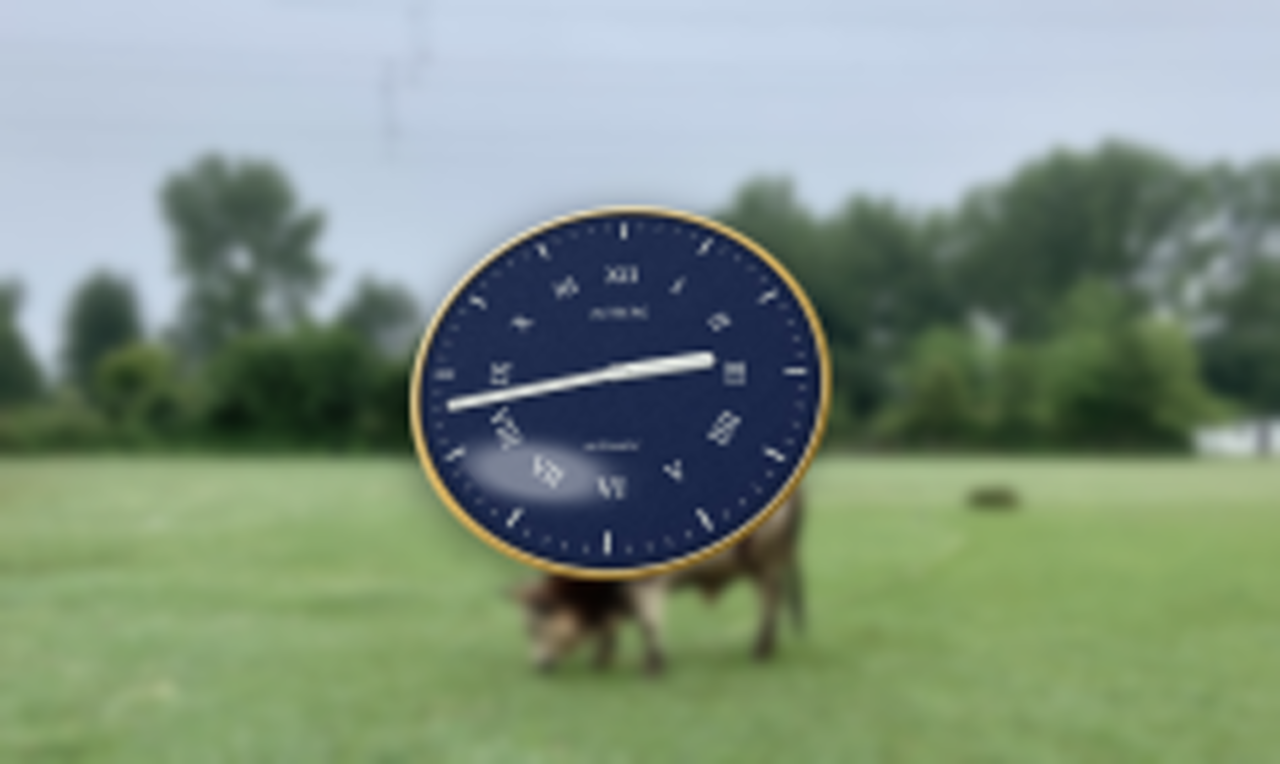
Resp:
**2:43**
